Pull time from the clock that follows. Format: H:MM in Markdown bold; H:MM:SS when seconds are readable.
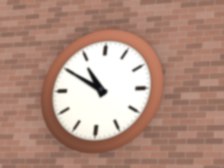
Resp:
**10:50**
